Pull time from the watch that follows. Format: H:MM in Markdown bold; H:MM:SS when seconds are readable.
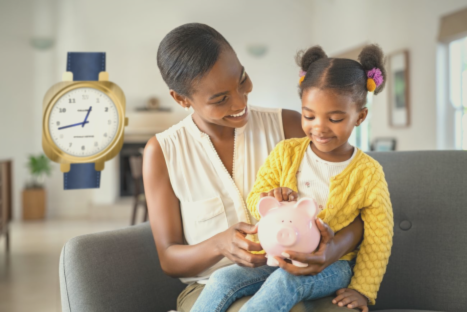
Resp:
**12:43**
